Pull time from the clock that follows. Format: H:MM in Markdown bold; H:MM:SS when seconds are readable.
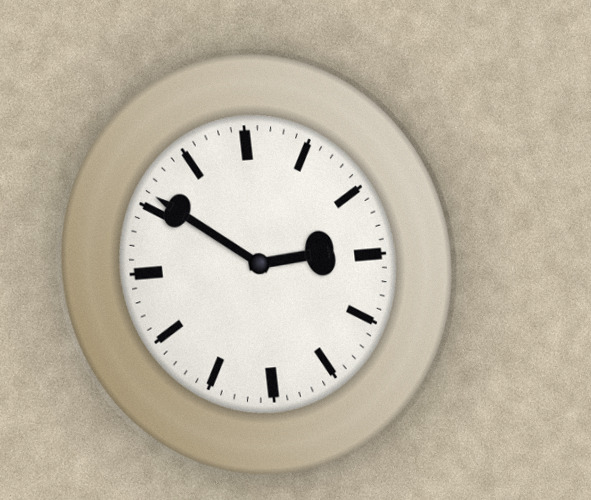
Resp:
**2:51**
